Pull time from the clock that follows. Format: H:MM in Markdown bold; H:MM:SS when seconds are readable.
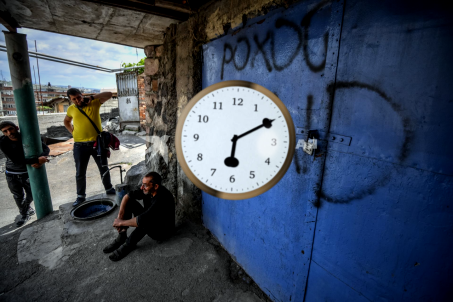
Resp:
**6:10**
